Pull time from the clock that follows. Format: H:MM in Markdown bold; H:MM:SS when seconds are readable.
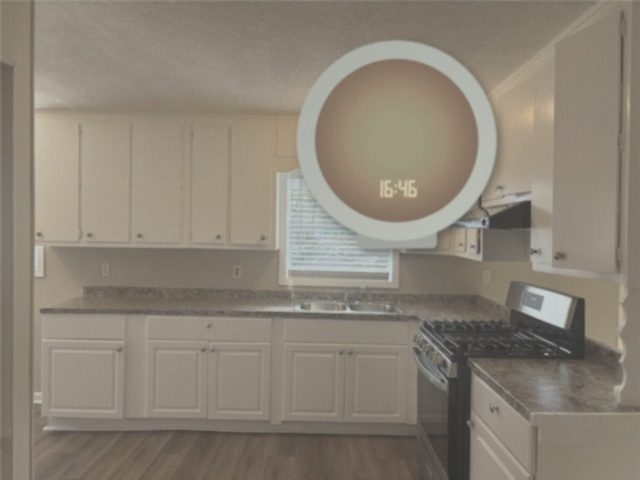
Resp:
**16:46**
